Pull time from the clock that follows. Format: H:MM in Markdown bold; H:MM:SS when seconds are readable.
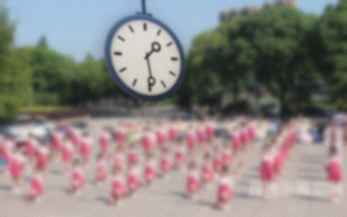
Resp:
**1:29**
